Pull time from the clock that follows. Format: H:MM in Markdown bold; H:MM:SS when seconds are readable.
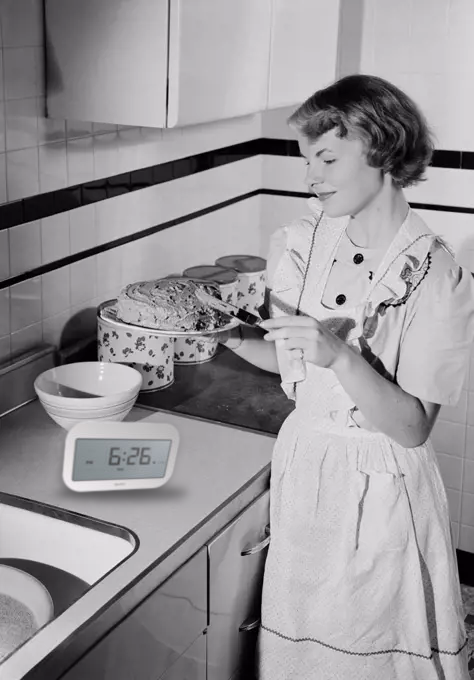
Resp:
**6:26**
